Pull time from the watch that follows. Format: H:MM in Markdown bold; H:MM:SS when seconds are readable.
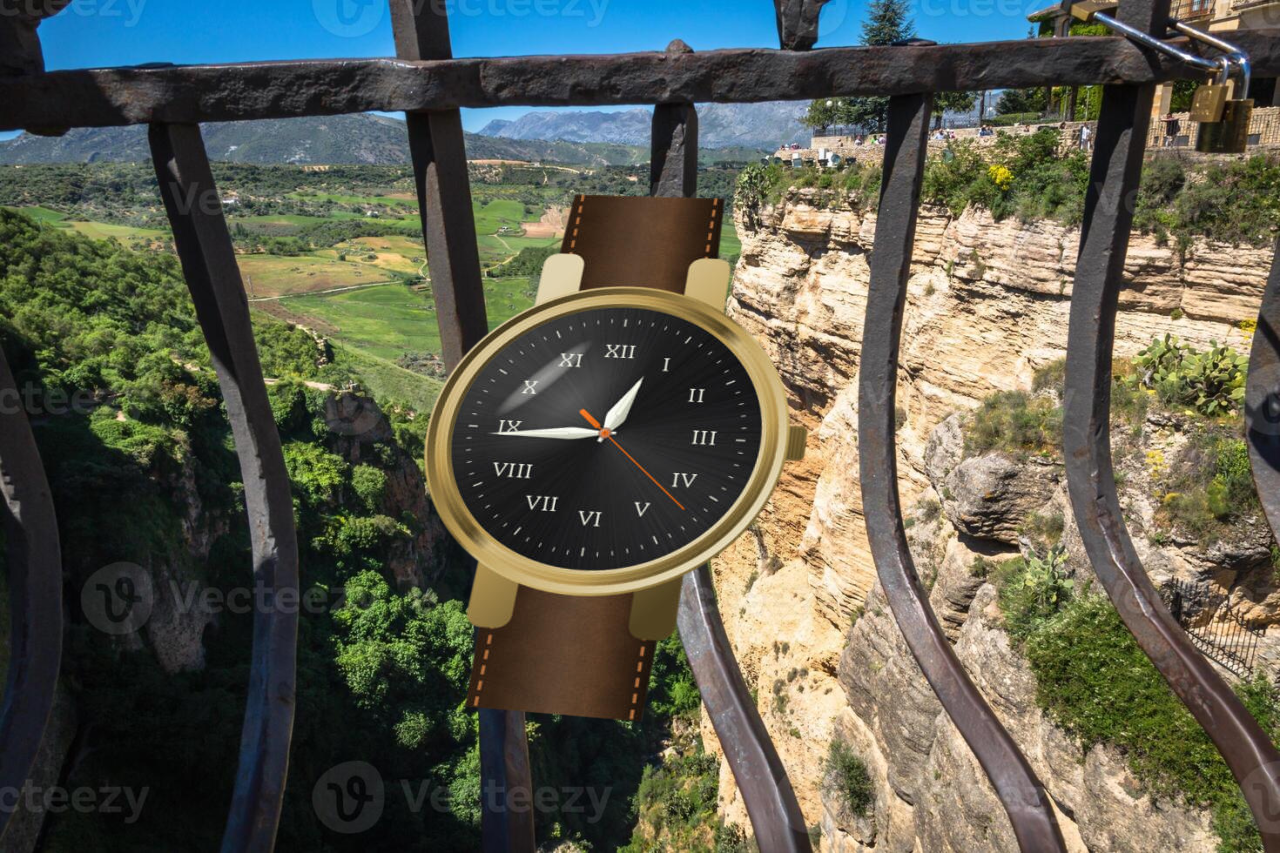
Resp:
**12:44:22**
